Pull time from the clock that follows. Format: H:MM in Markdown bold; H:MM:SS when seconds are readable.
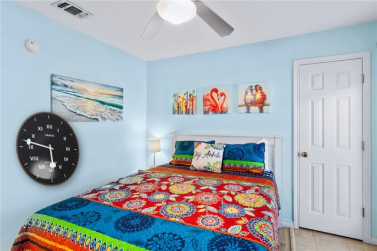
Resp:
**5:47**
